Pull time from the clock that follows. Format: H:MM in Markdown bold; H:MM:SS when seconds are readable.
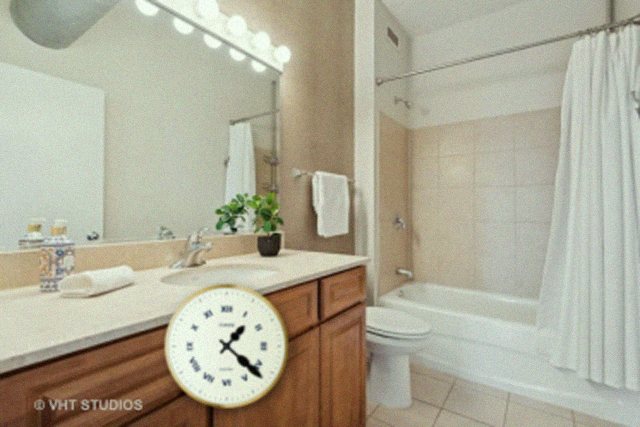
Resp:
**1:22**
